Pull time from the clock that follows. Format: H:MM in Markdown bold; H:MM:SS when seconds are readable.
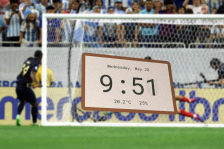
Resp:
**9:51**
